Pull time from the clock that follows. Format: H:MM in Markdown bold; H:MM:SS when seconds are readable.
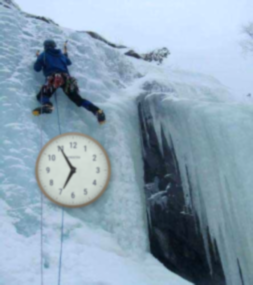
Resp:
**6:55**
